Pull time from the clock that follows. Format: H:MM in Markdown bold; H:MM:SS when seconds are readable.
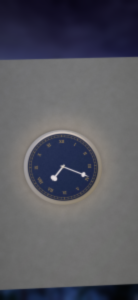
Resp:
**7:19**
